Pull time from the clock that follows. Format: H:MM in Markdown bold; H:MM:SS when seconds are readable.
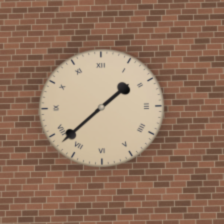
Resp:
**1:38**
